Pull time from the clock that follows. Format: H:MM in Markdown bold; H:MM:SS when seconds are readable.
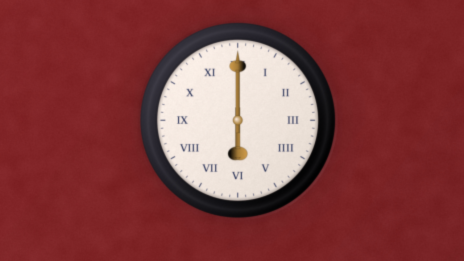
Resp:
**6:00**
